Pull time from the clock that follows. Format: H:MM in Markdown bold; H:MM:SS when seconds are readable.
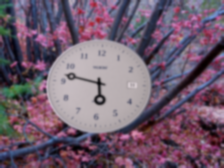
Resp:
**5:47**
